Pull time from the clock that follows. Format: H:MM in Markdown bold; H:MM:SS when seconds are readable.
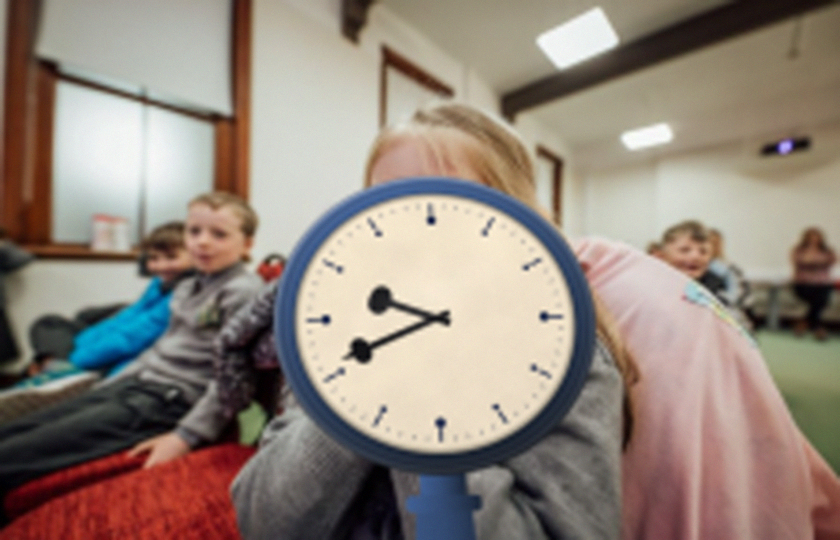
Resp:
**9:41**
